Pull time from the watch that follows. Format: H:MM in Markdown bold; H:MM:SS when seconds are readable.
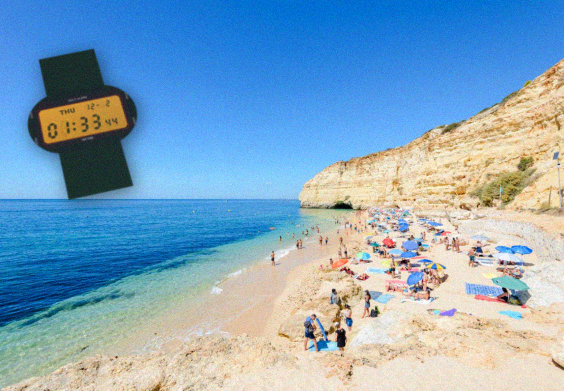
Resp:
**1:33:44**
